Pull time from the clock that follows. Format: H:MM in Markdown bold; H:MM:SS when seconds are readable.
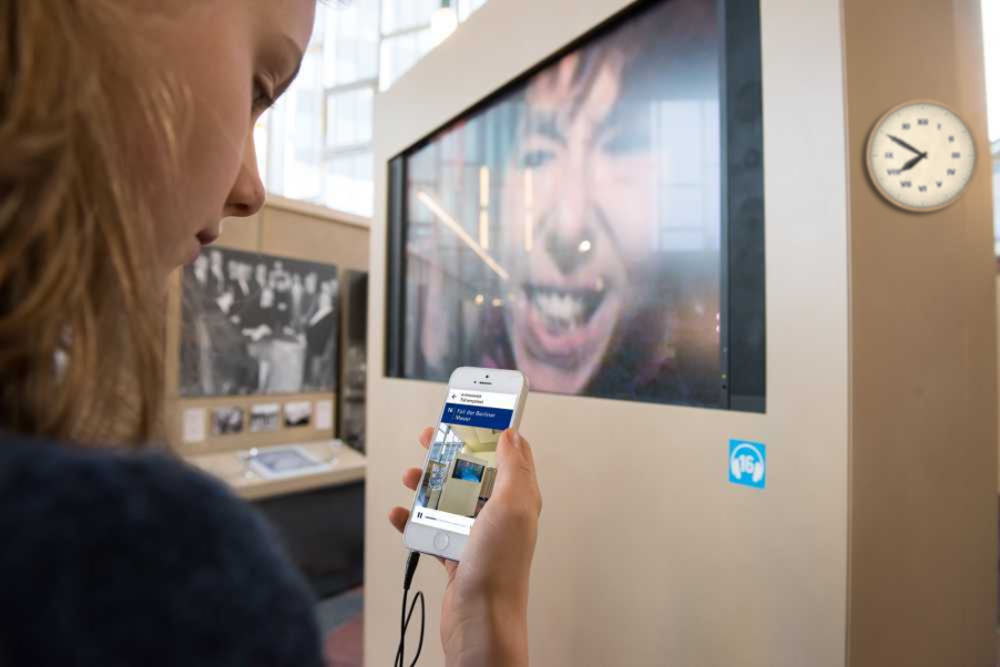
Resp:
**7:50**
